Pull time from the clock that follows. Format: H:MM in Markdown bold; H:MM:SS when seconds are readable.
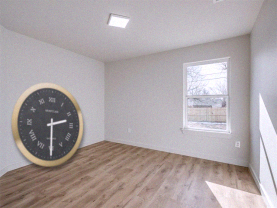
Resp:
**2:30**
